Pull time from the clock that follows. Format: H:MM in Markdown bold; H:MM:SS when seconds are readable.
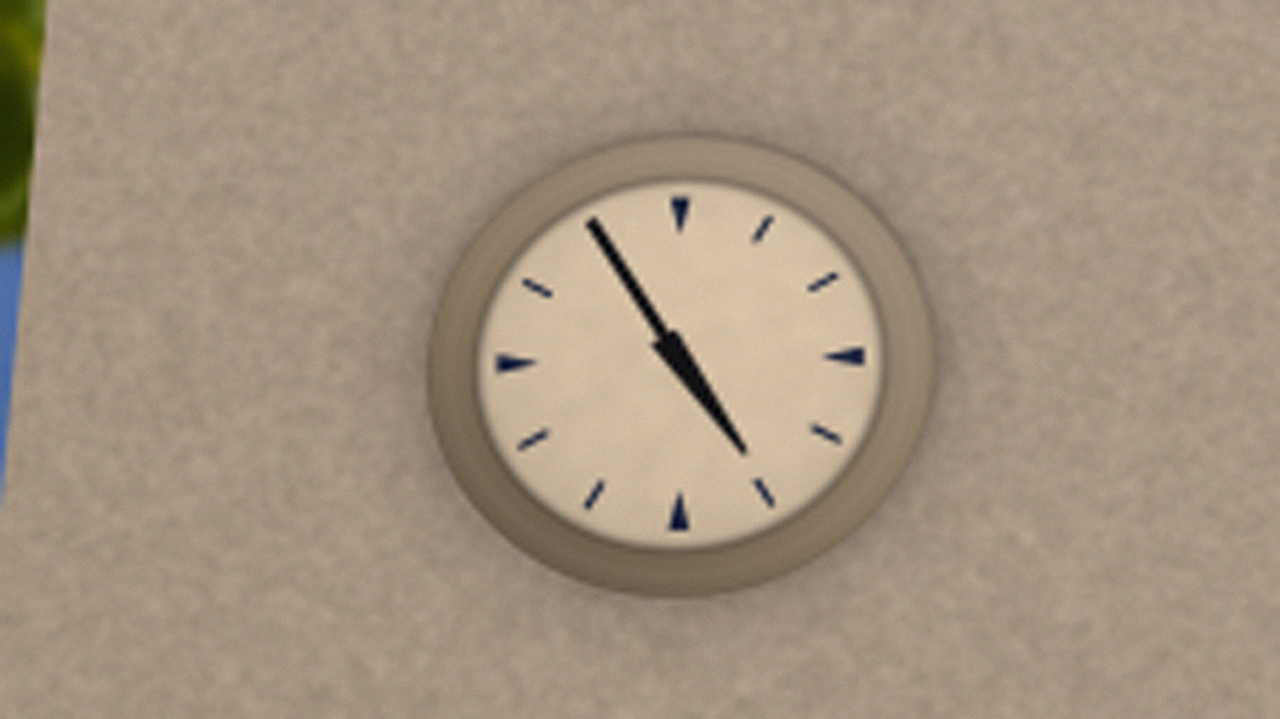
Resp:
**4:55**
